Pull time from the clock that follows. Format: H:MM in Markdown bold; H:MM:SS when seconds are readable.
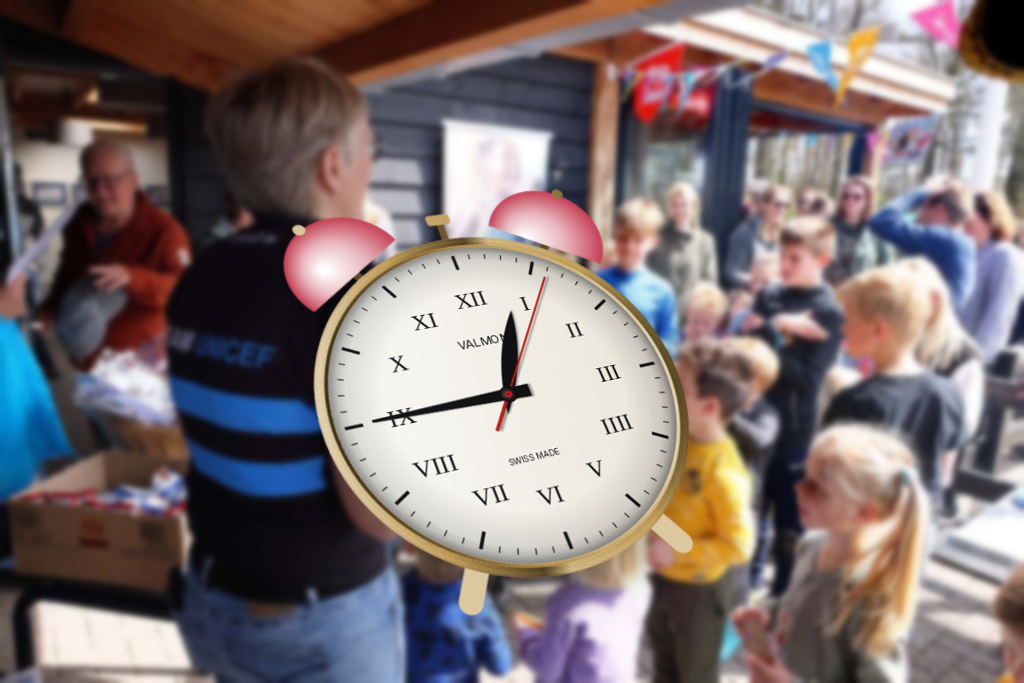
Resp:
**12:45:06**
